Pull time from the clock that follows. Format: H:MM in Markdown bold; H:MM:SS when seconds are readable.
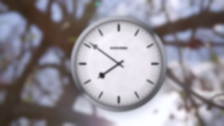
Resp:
**7:51**
